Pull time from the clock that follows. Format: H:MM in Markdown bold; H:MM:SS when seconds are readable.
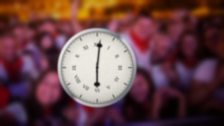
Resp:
**6:01**
